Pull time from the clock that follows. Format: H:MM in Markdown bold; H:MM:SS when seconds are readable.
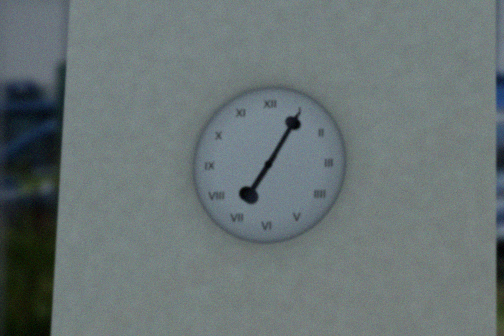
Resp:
**7:05**
